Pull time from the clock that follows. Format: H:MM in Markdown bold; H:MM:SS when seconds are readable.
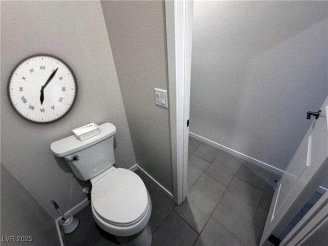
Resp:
**6:06**
